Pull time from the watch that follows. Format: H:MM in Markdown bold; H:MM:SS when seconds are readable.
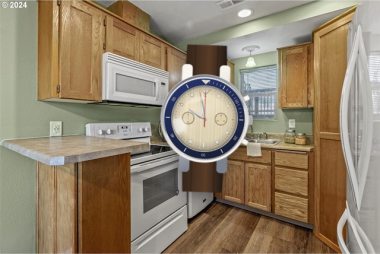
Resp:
**9:58**
